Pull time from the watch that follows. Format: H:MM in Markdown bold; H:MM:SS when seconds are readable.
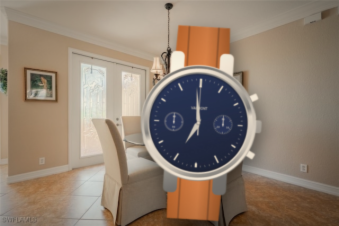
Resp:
**6:59**
